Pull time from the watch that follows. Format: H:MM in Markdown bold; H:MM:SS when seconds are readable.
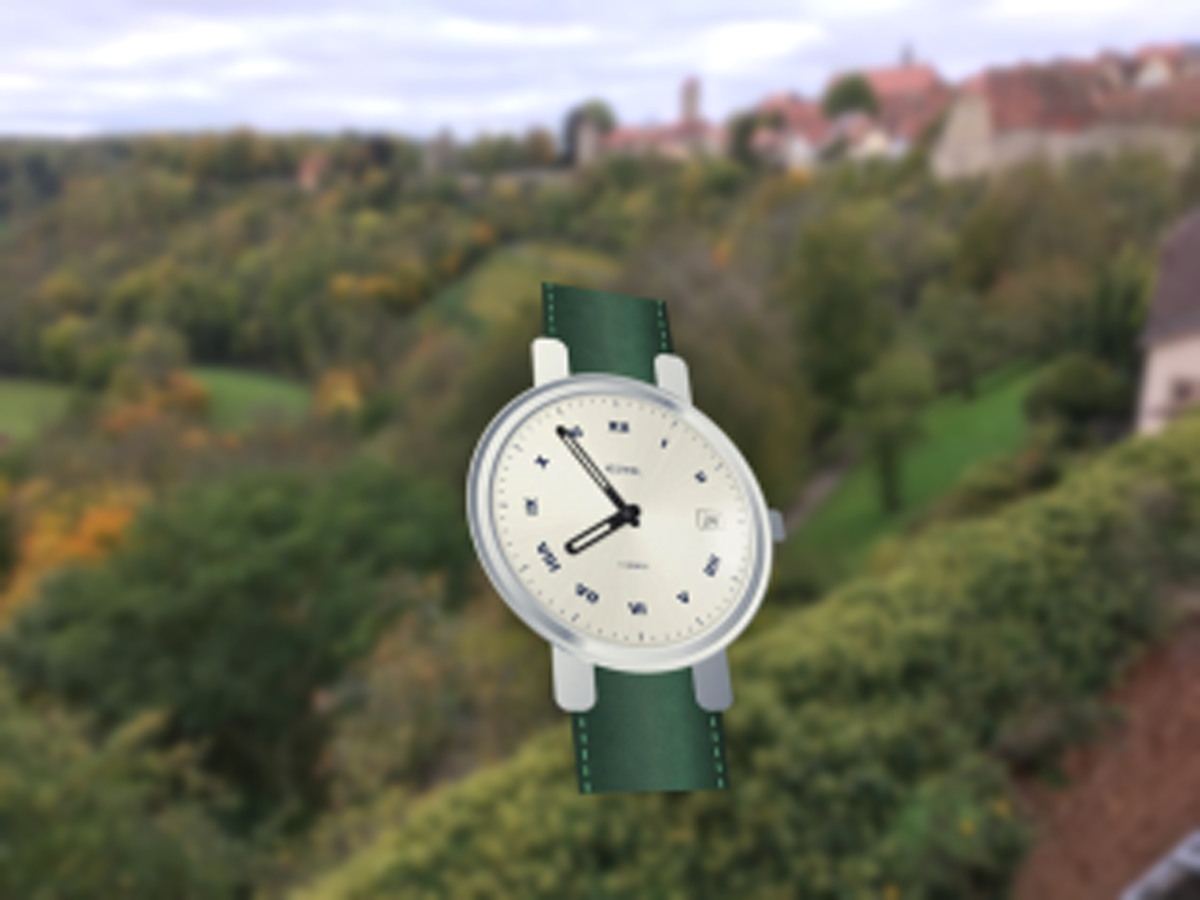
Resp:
**7:54**
